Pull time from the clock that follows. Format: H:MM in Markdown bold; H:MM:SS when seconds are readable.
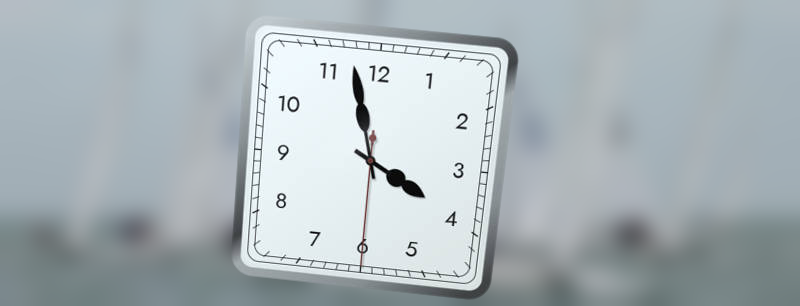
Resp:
**3:57:30**
